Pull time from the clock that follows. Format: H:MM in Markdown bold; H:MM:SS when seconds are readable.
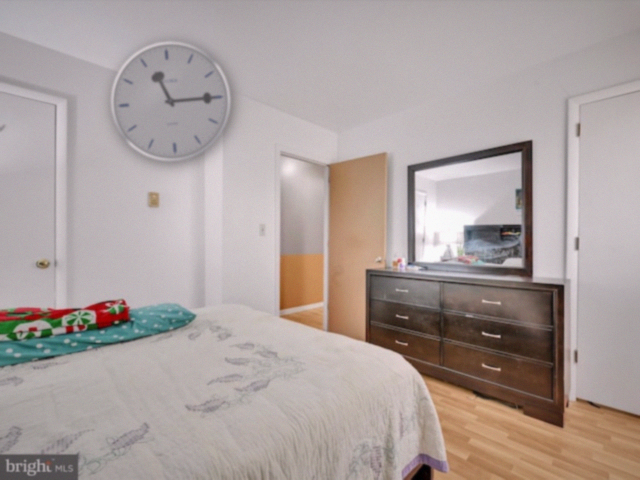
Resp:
**11:15**
